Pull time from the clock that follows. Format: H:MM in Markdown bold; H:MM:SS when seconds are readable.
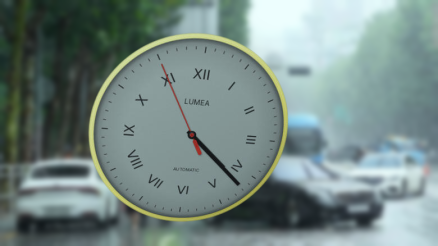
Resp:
**4:21:55**
